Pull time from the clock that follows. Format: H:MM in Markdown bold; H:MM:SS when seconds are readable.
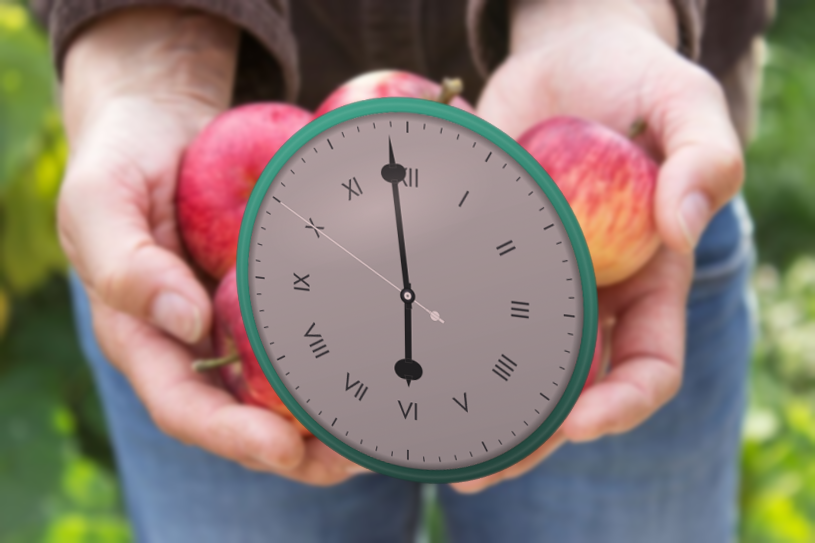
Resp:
**5:58:50**
